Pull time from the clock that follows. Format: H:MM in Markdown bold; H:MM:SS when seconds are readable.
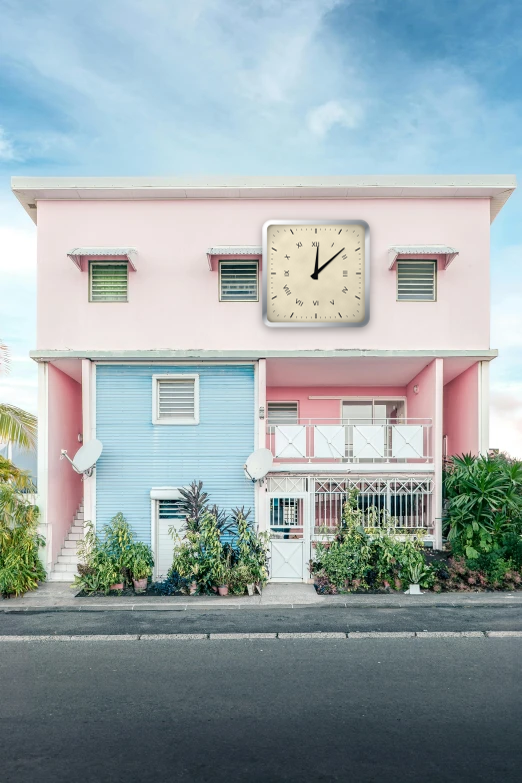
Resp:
**12:08**
